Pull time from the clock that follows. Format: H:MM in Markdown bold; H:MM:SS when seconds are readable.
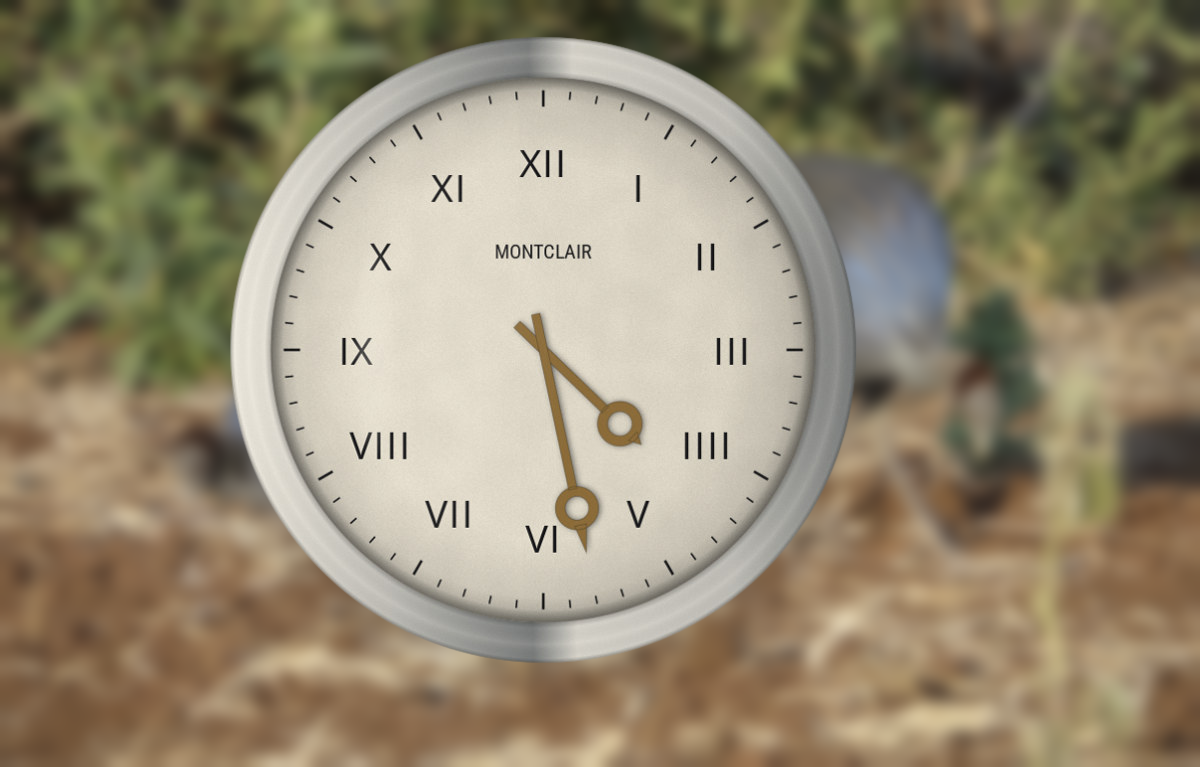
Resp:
**4:28**
